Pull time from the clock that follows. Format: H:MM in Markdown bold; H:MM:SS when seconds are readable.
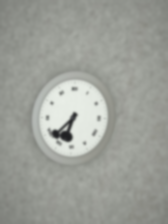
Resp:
**6:38**
